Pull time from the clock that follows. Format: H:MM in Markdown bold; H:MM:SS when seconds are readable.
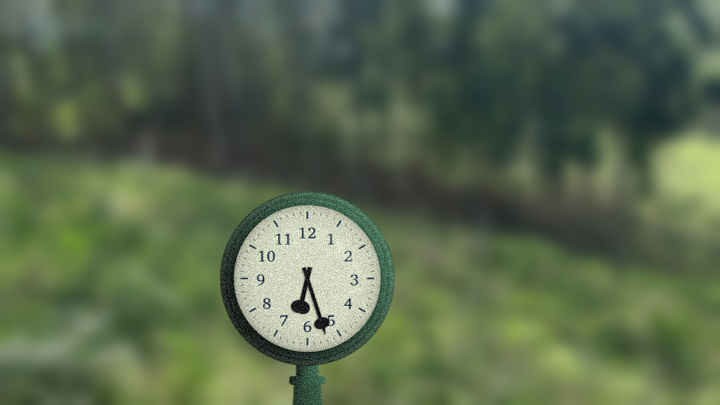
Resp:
**6:27**
